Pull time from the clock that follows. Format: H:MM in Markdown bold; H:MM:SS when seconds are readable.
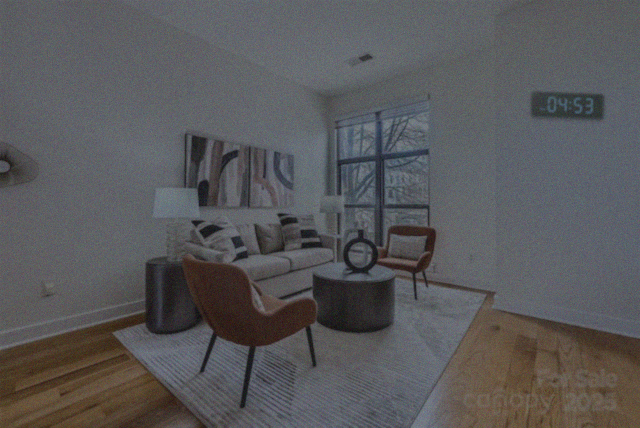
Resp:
**4:53**
